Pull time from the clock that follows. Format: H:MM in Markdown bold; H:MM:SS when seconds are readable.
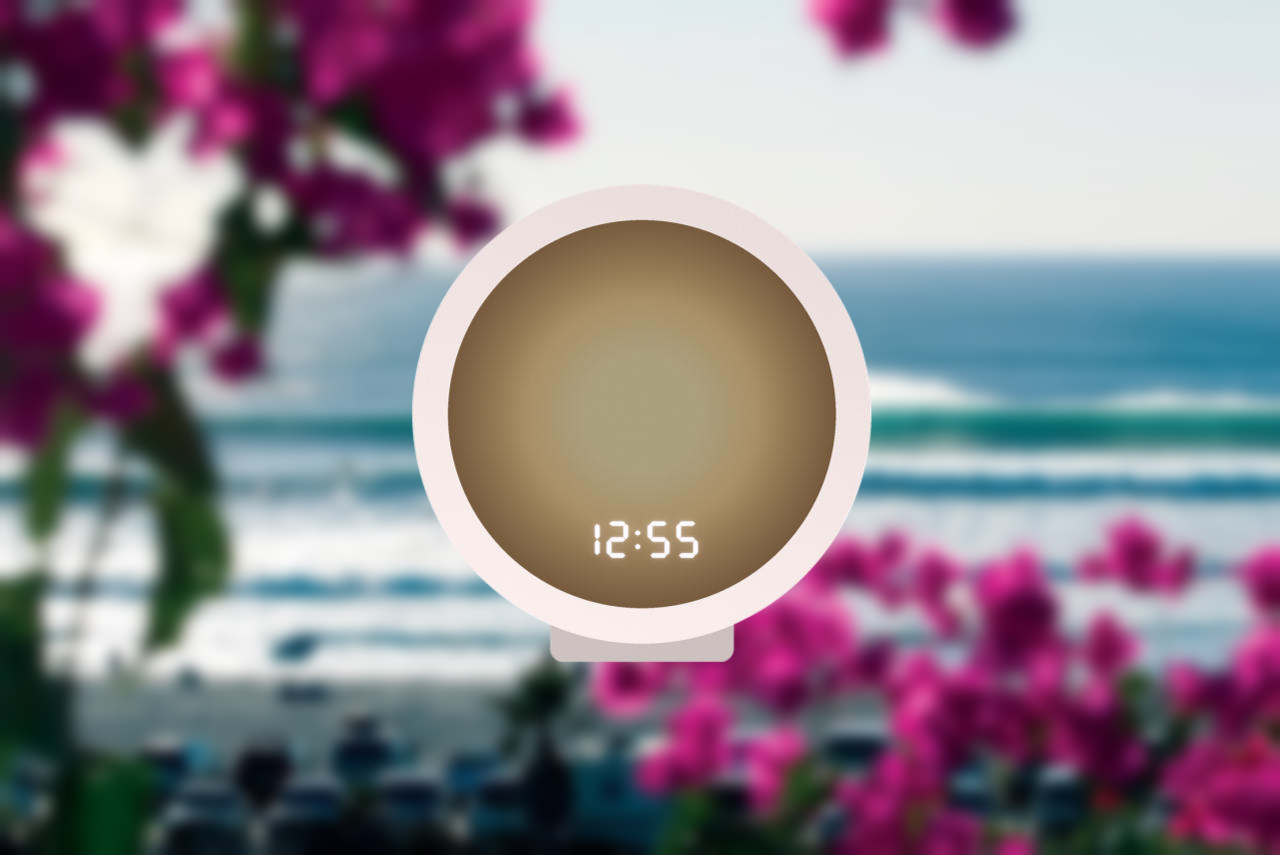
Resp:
**12:55**
